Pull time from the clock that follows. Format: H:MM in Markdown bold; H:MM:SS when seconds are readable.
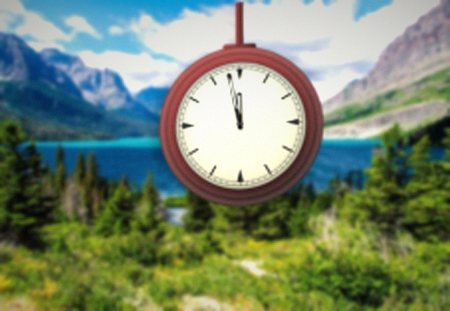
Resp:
**11:58**
